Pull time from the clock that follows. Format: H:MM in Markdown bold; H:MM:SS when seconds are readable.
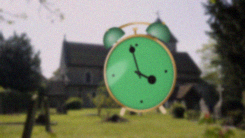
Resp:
**3:58**
